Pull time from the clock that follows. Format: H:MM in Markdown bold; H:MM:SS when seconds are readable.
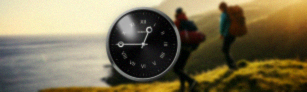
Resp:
**12:45**
